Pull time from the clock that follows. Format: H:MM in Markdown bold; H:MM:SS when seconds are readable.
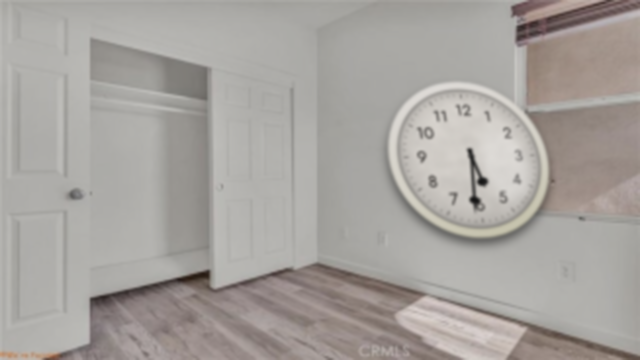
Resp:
**5:31**
